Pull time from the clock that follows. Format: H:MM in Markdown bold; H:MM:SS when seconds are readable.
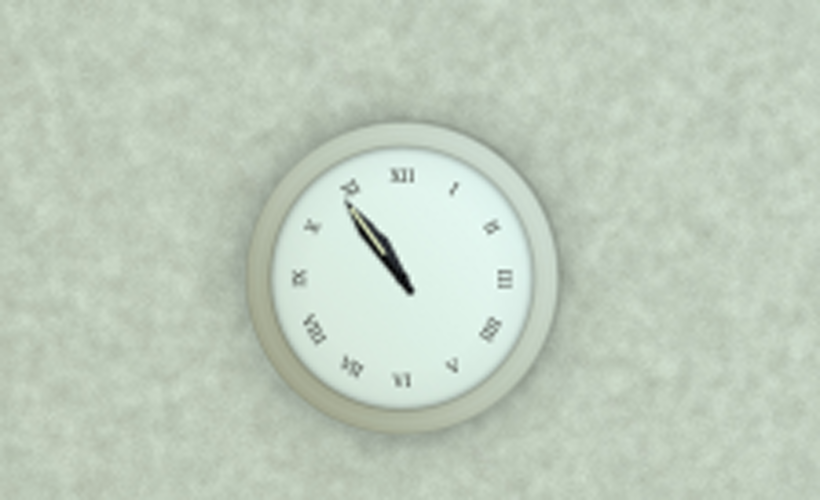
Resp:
**10:54**
